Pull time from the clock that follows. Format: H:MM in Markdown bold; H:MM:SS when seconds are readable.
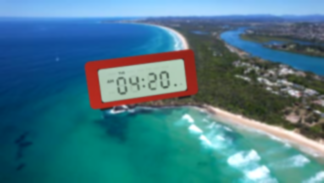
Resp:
**4:20**
